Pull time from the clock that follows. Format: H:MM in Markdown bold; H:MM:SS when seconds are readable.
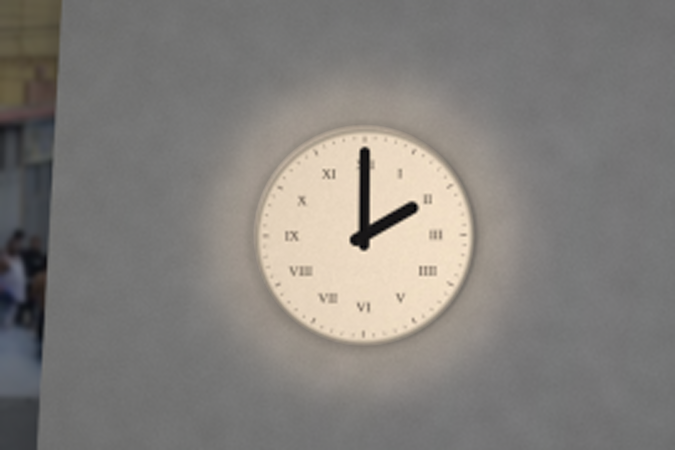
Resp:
**2:00**
